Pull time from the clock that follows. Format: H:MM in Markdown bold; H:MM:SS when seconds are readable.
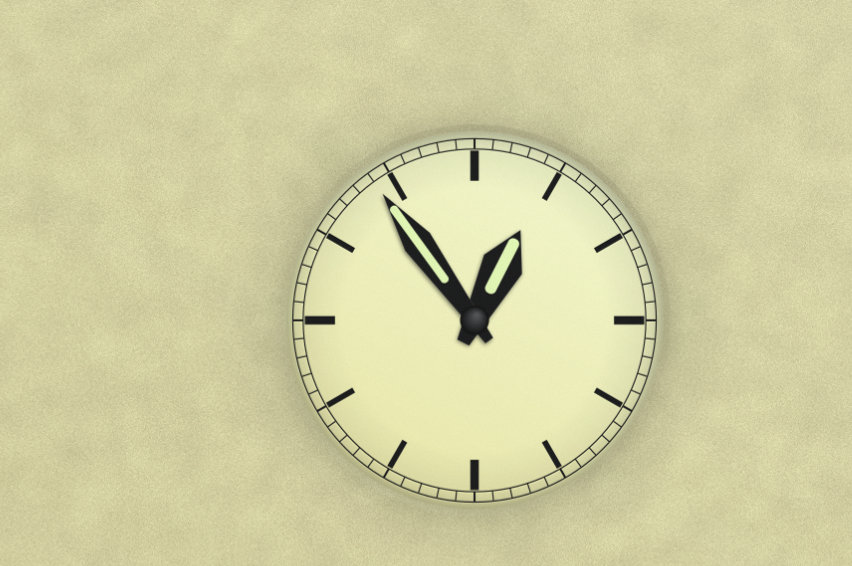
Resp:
**12:54**
